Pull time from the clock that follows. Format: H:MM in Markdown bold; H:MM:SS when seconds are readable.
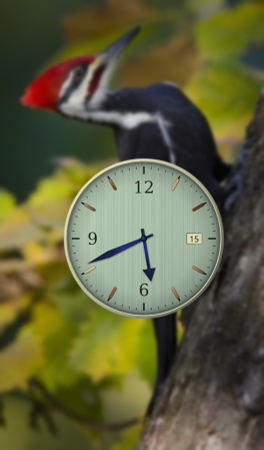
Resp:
**5:41**
